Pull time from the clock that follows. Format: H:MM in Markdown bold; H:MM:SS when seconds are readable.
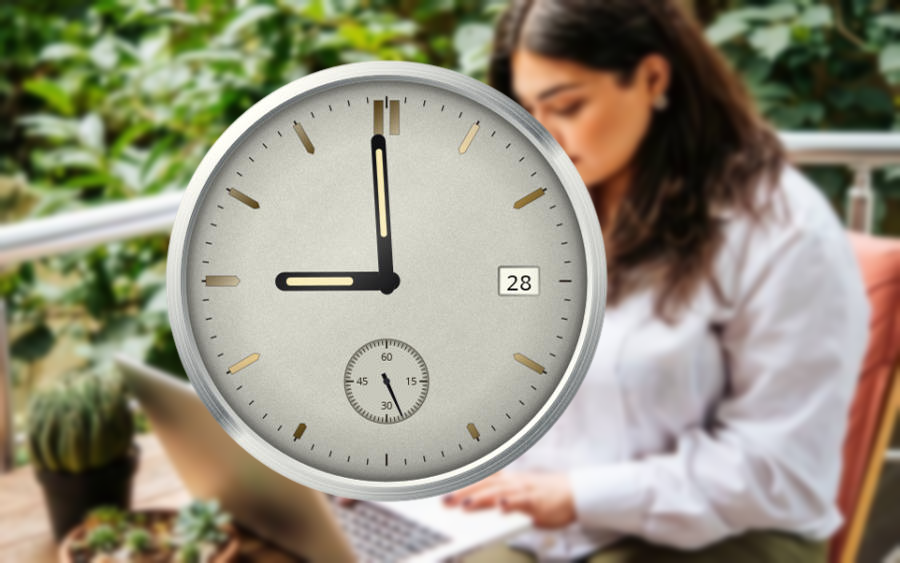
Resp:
**8:59:26**
